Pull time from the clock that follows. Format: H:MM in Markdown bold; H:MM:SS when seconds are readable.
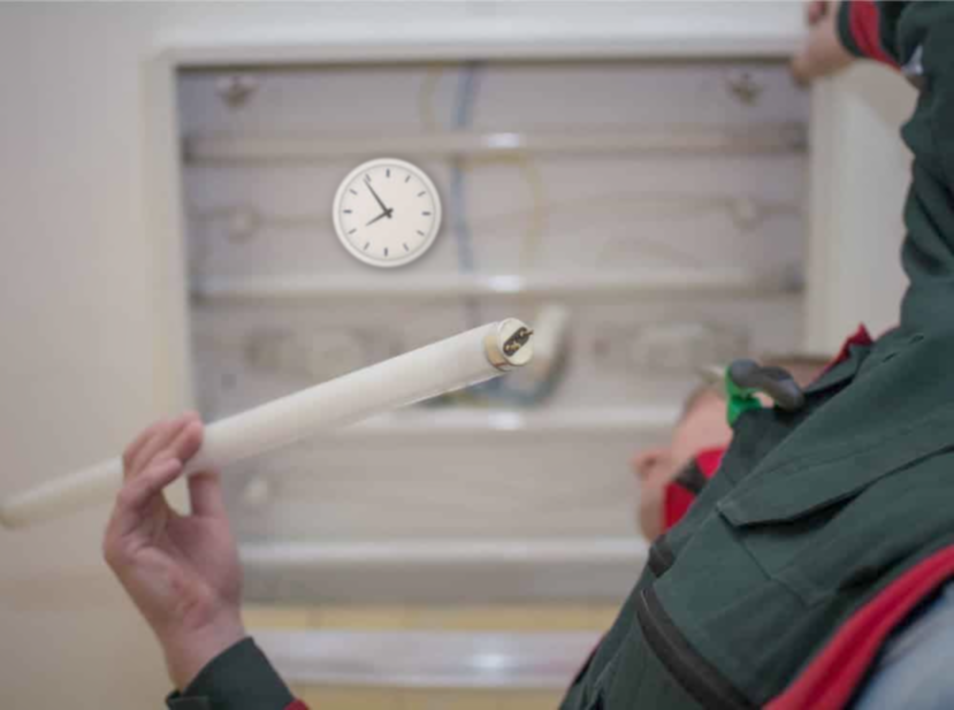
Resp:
**7:54**
